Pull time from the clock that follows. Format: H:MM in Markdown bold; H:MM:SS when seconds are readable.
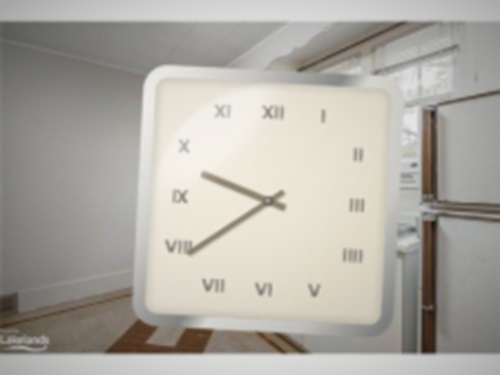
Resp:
**9:39**
